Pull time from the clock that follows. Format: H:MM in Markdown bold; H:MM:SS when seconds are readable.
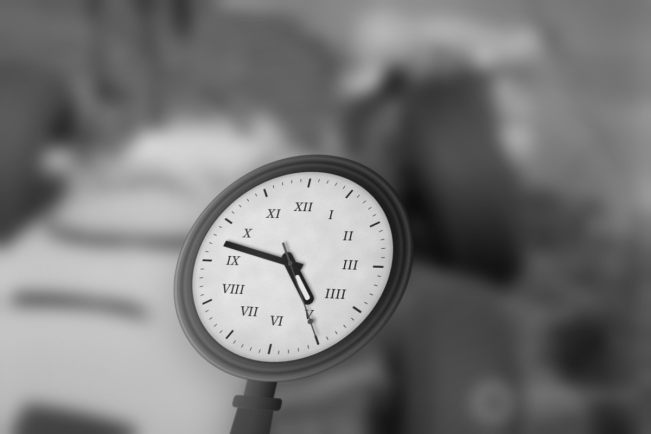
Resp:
**4:47:25**
